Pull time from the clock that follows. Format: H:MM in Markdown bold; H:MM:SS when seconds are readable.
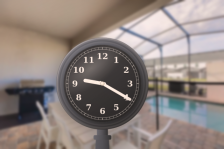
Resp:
**9:20**
